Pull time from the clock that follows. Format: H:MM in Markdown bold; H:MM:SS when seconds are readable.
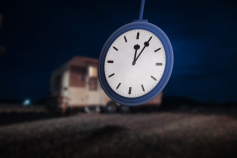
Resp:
**12:05**
